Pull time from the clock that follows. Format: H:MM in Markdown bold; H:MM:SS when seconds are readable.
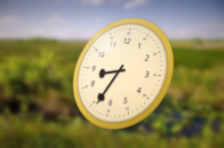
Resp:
**8:34**
